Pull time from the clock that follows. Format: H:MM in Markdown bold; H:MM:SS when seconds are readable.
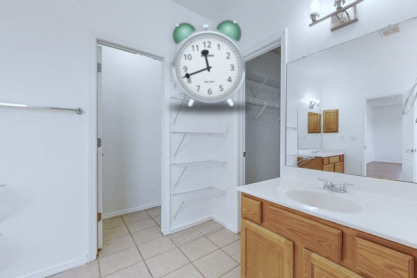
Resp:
**11:42**
